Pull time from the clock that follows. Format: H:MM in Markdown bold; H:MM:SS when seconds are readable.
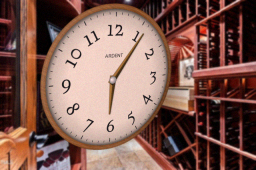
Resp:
**6:06**
